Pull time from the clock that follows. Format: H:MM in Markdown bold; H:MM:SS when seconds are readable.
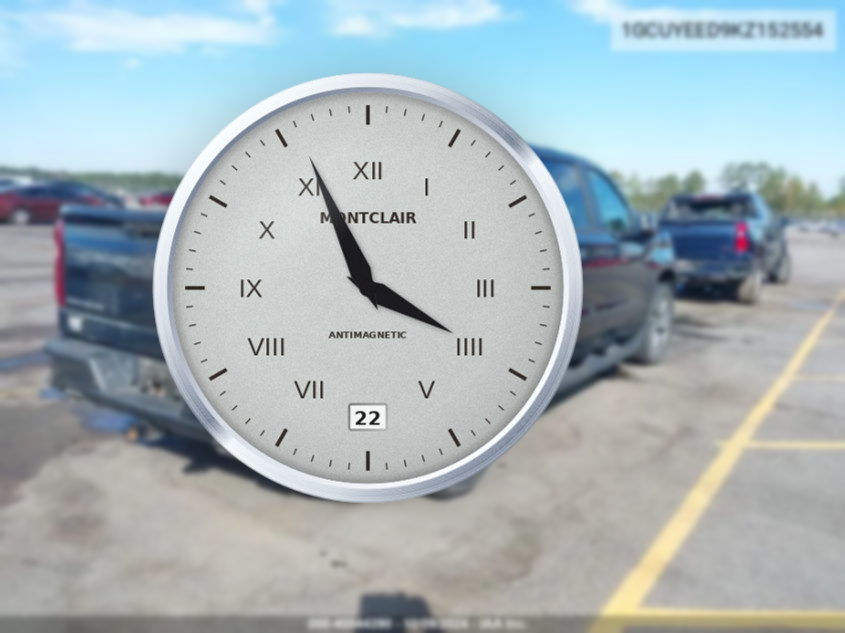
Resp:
**3:56**
